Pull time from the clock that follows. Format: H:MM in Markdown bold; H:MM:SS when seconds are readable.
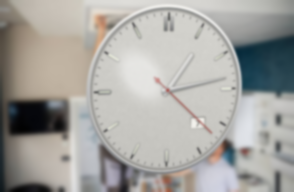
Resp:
**1:13:22**
